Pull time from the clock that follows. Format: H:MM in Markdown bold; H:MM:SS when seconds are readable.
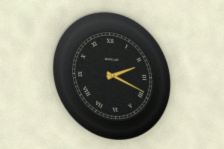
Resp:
**2:19**
